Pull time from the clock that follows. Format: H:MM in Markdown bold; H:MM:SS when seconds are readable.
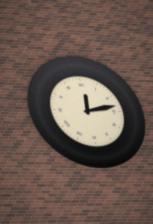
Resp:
**12:13**
